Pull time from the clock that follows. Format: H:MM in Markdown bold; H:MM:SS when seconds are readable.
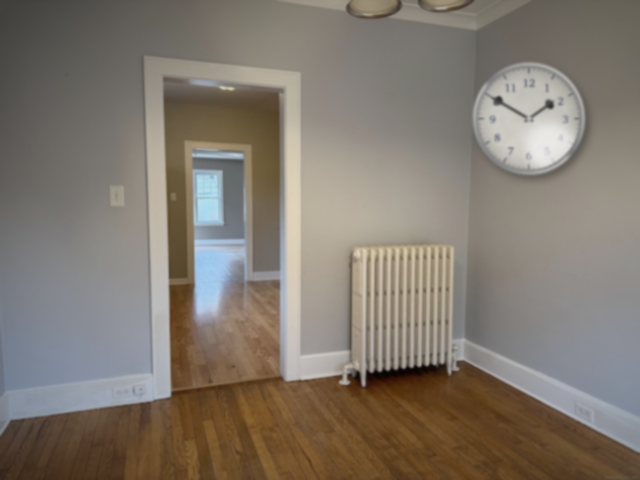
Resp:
**1:50**
